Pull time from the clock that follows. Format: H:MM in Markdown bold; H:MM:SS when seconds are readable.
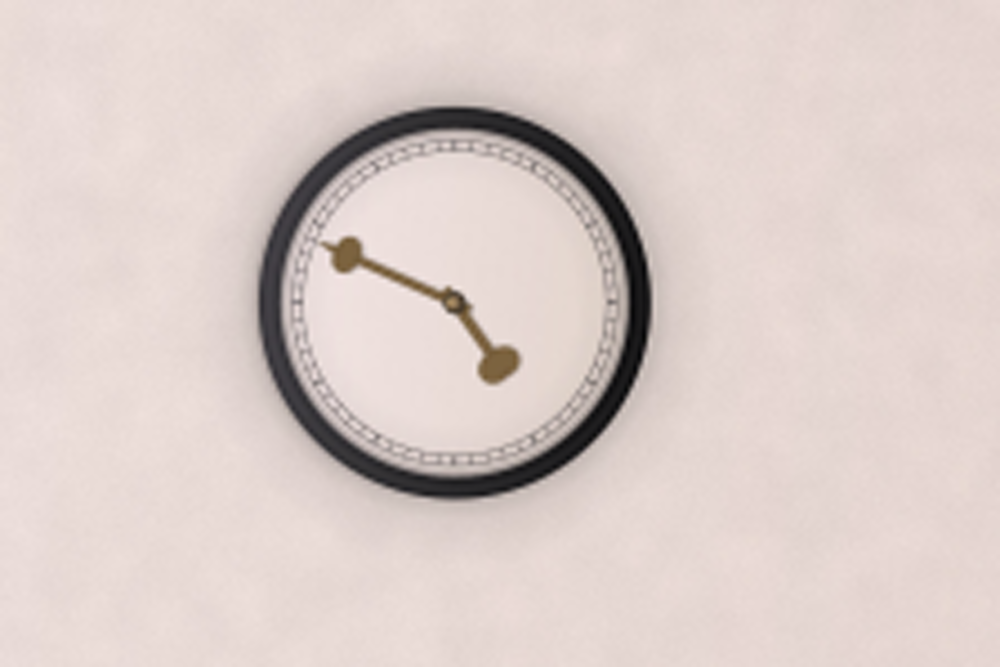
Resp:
**4:49**
